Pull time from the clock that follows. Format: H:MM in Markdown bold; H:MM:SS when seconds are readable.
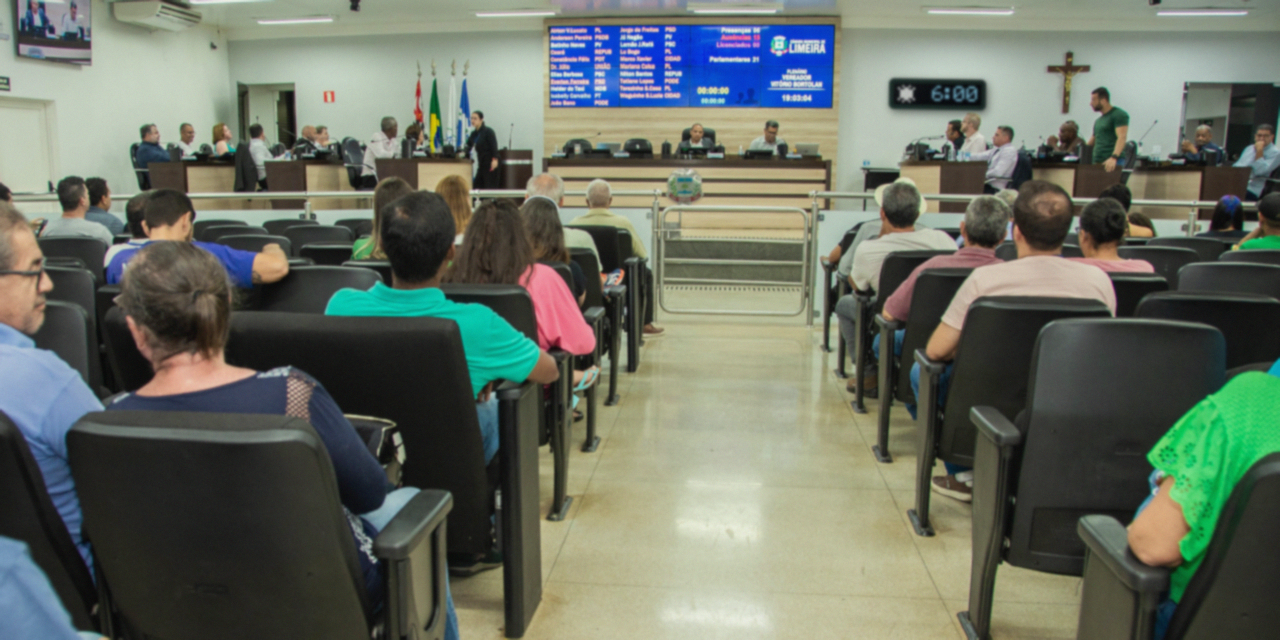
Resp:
**6:00**
